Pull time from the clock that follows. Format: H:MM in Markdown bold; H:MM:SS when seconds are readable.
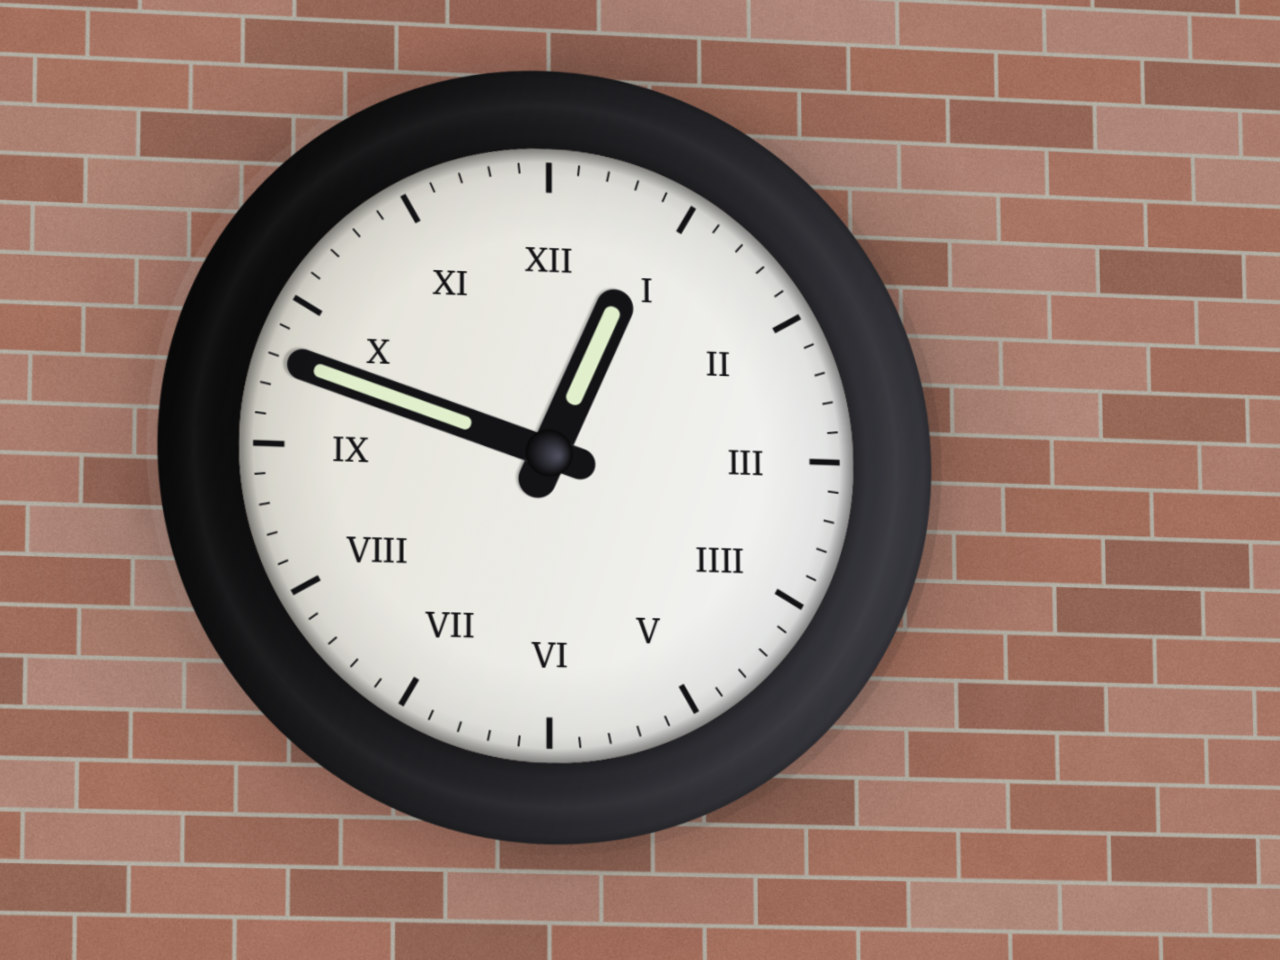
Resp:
**12:48**
